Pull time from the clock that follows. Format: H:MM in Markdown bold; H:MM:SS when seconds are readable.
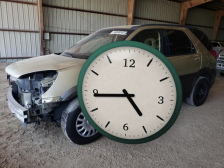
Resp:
**4:44**
